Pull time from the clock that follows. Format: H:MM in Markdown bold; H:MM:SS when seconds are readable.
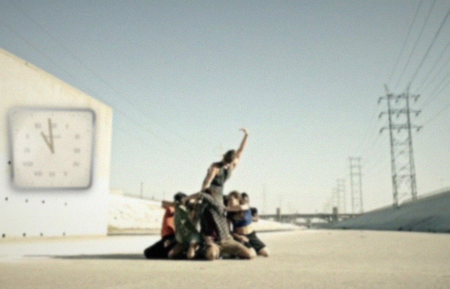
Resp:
**10:59**
